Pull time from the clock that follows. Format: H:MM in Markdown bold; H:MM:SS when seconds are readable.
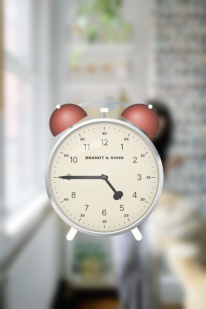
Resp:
**4:45**
